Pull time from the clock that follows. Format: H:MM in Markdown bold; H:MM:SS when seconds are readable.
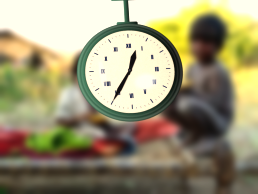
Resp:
**12:35**
